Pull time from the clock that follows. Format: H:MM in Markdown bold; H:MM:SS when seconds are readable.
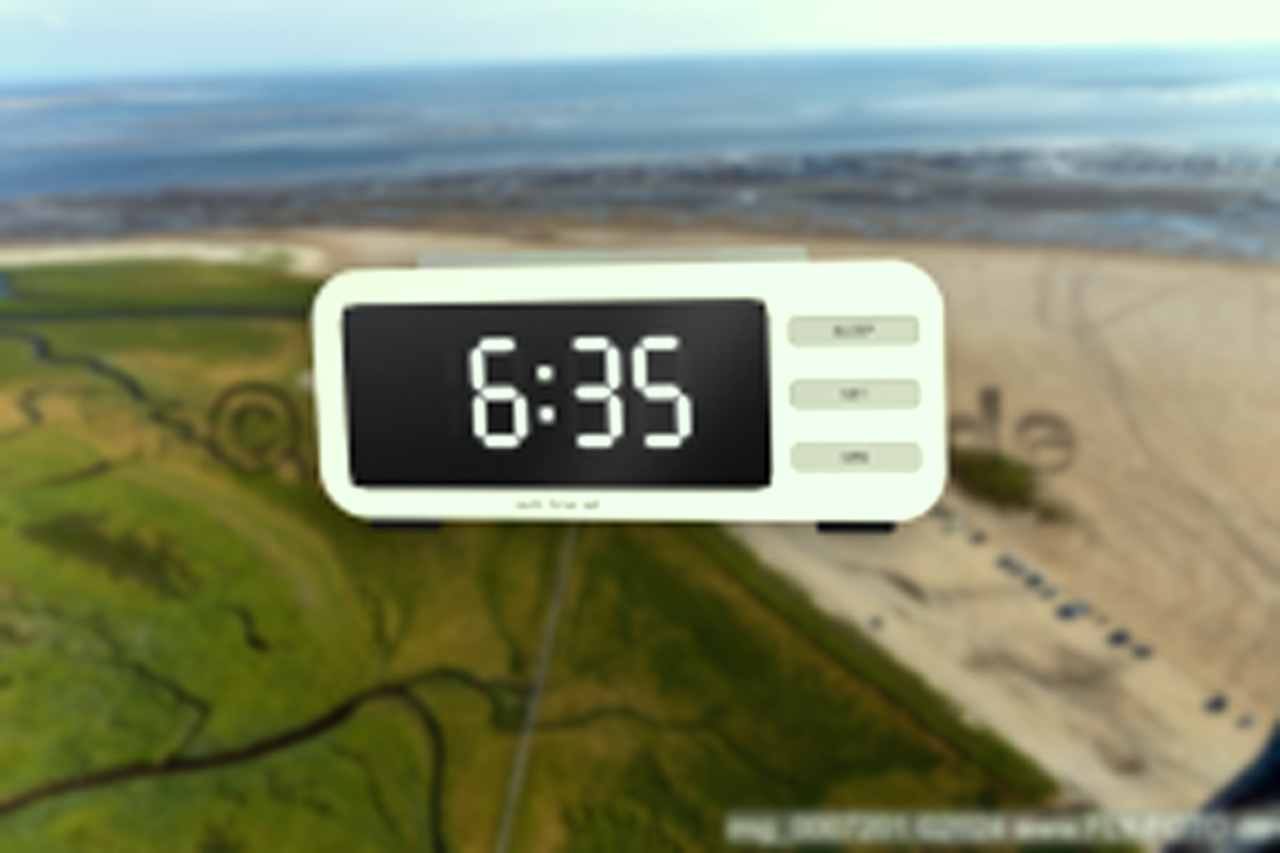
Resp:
**6:35**
